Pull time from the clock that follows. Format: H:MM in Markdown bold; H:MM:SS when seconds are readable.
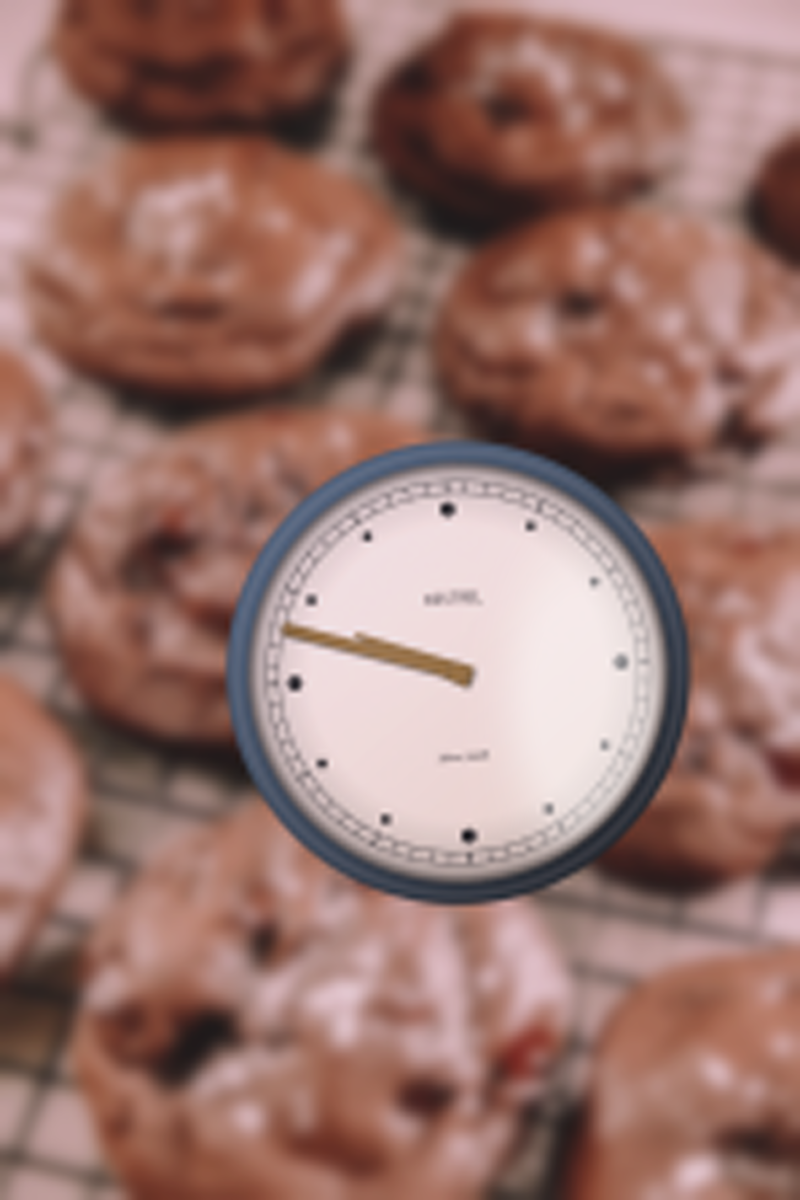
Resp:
**9:48**
